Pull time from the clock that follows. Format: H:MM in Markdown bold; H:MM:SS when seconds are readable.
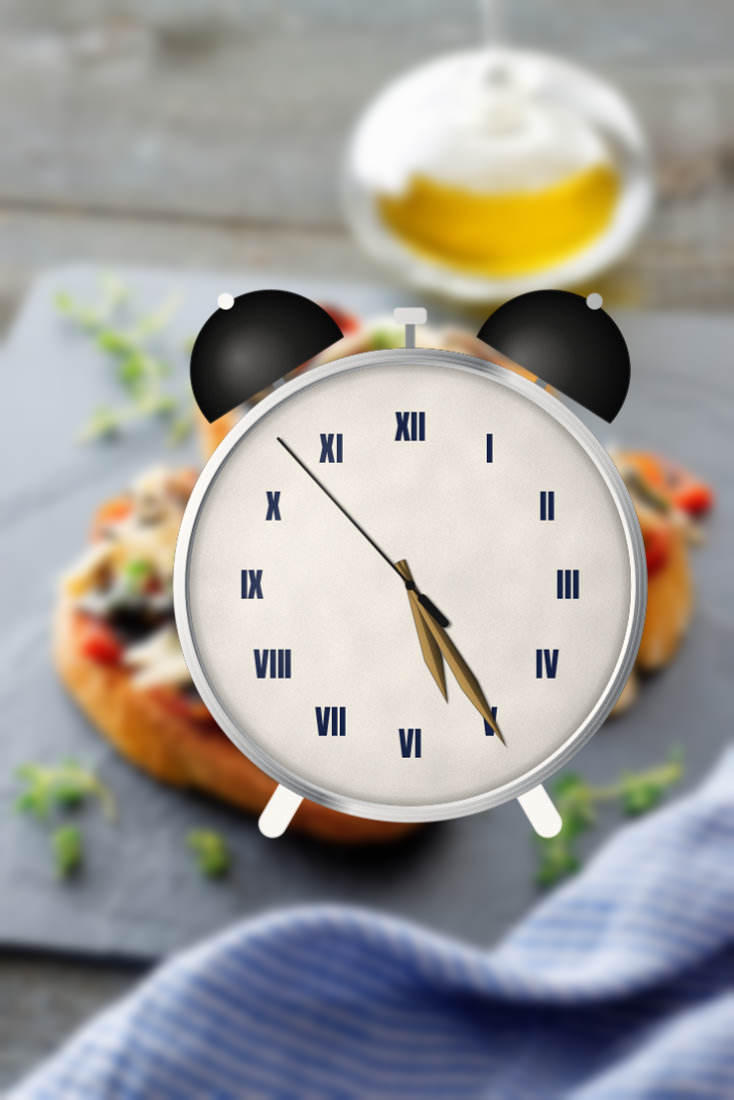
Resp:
**5:24:53**
